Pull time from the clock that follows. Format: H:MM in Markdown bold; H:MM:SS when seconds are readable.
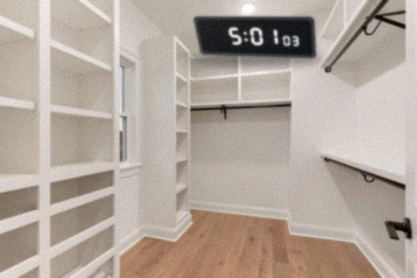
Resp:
**5:01**
